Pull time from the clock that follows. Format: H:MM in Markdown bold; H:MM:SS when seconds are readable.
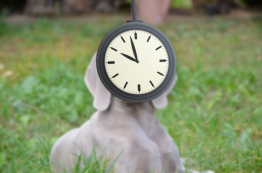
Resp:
**9:58**
